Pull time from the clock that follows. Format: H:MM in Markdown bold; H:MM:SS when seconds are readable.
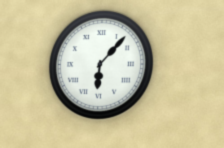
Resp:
**6:07**
